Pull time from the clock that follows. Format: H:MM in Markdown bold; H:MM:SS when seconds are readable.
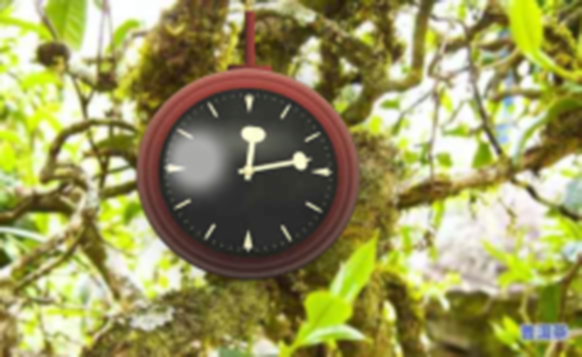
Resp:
**12:13**
